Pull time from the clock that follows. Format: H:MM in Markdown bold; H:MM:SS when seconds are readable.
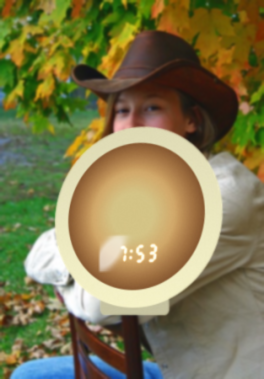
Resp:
**7:53**
